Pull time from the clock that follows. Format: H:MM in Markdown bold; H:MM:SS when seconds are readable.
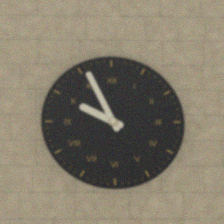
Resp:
**9:56**
